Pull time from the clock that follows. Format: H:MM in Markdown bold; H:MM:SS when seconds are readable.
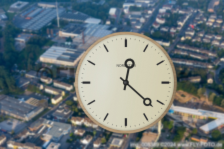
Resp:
**12:22**
